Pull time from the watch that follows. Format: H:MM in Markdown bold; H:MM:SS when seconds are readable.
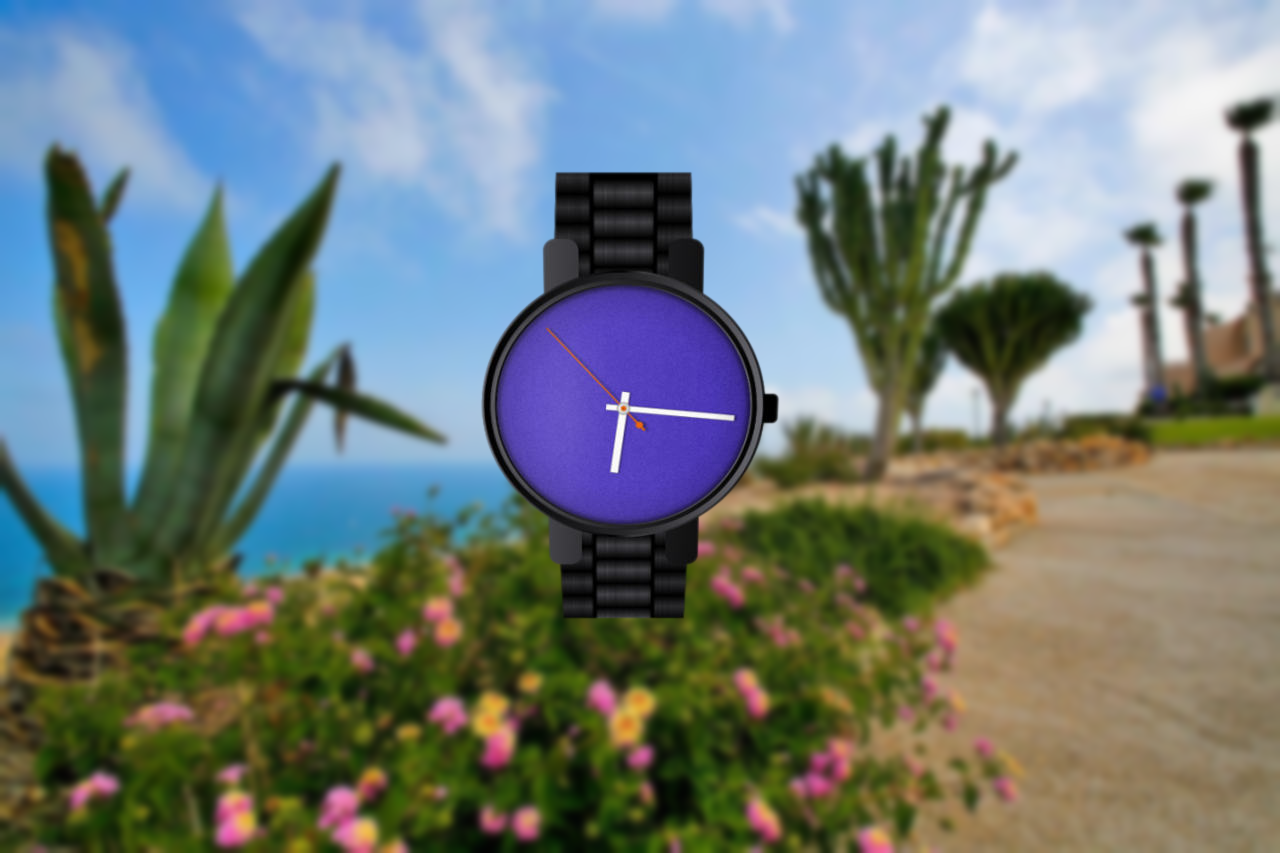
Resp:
**6:15:53**
